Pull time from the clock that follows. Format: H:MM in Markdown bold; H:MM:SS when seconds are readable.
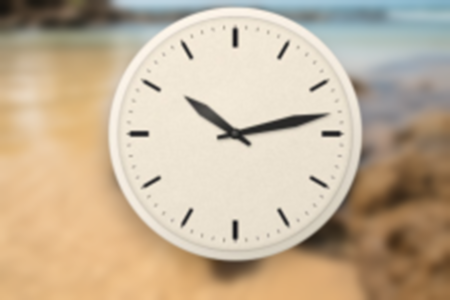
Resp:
**10:13**
